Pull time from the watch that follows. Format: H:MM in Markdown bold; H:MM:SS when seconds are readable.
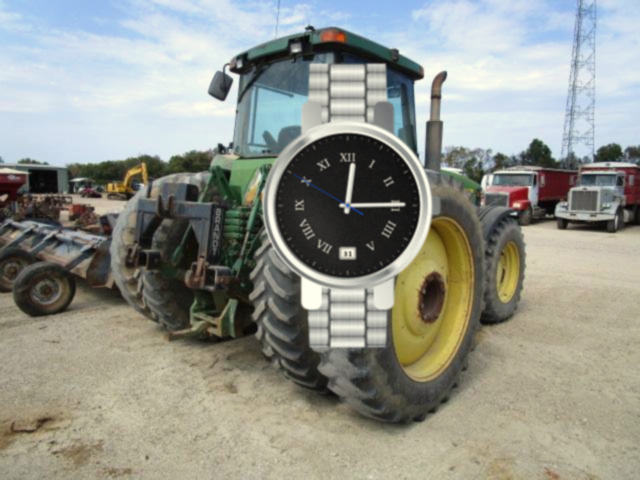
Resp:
**12:14:50**
